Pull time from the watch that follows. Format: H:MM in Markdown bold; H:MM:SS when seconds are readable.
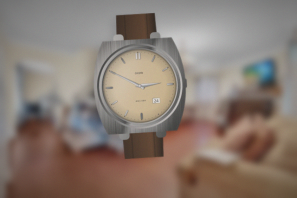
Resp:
**2:50**
